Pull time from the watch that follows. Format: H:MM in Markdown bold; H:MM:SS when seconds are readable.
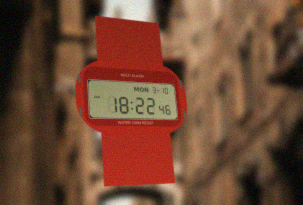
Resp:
**18:22:46**
